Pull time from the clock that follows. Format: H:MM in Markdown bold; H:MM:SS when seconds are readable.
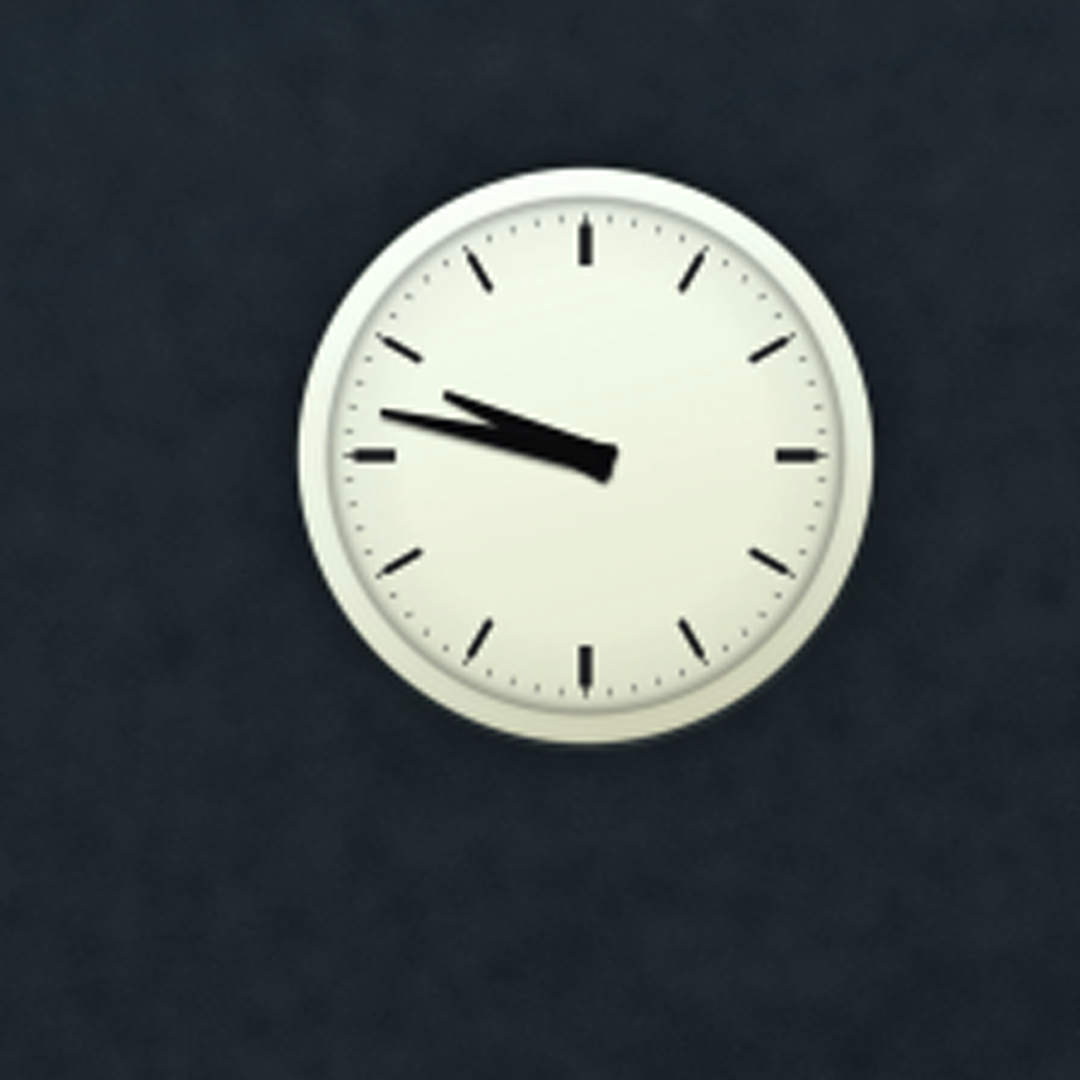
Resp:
**9:47**
